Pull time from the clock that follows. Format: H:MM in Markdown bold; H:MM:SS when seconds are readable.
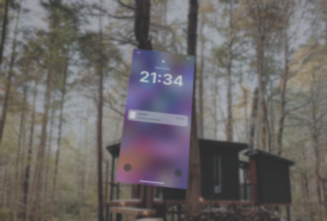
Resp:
**21:34**
